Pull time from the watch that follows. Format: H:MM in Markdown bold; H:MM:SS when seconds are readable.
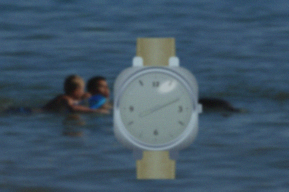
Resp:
**8:11**
